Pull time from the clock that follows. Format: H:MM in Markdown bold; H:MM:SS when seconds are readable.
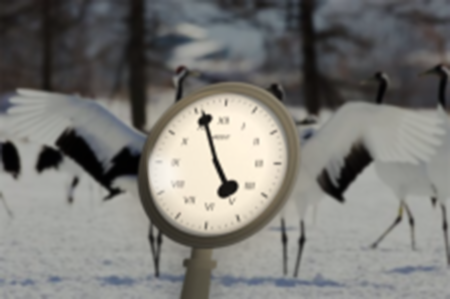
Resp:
**4:56**
